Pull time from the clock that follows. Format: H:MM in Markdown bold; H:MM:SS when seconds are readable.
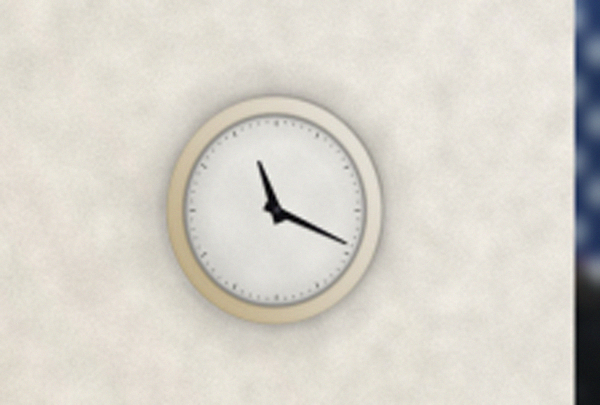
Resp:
**11:19**
